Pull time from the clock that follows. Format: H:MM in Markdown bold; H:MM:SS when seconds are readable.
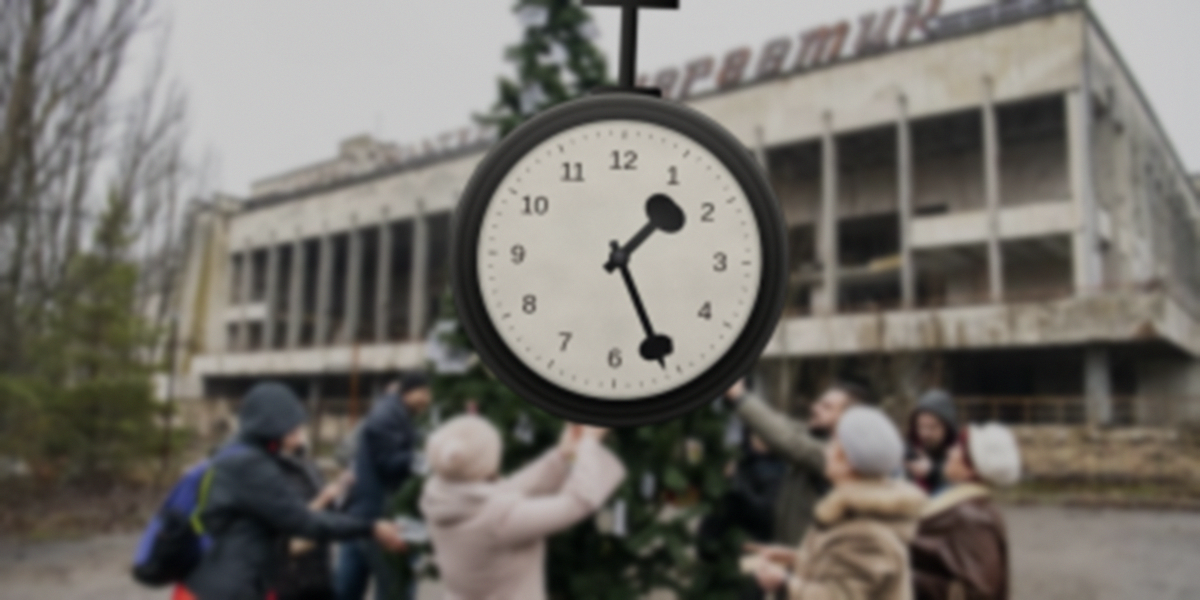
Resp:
**1:26**
